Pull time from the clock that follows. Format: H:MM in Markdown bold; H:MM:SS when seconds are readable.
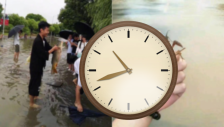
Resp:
**10:42**
